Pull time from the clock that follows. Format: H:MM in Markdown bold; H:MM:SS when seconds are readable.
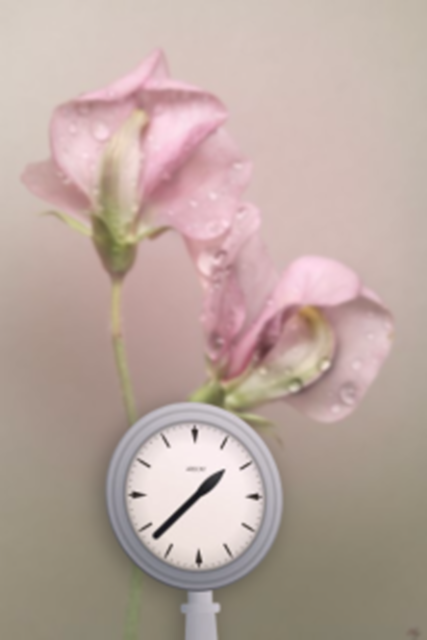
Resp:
**1:38**
